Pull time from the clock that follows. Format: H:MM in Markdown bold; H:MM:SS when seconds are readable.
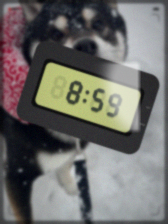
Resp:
**8:59**
